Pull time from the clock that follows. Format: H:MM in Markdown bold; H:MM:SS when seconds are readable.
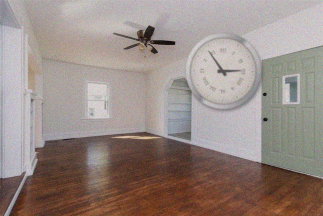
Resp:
**2:54**
